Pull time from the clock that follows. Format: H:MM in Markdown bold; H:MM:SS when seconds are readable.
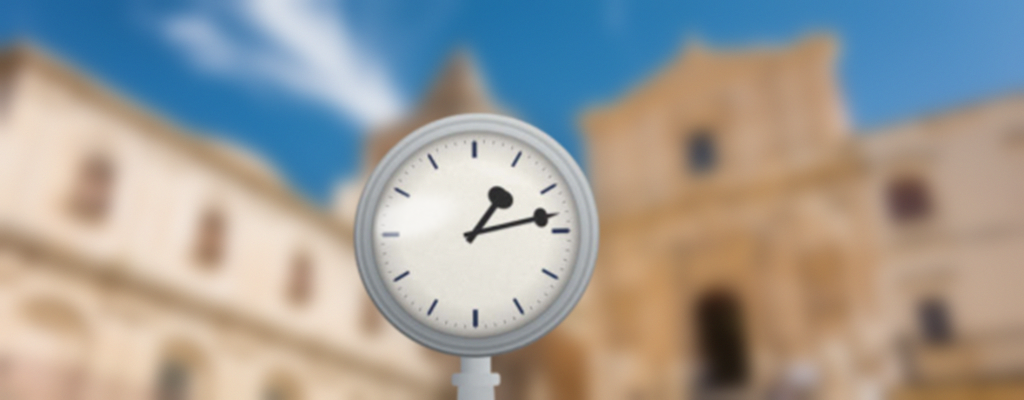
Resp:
**1:13**
